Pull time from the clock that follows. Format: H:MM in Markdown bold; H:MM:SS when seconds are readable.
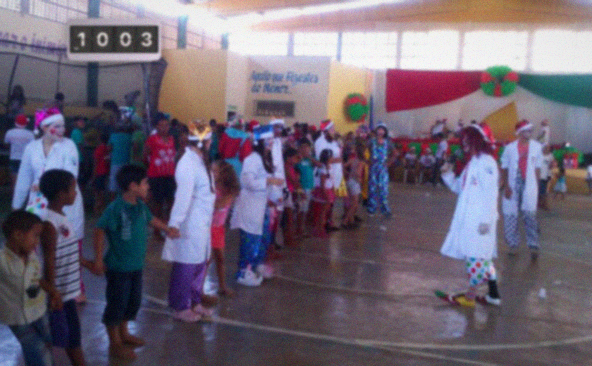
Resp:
**10:03**
